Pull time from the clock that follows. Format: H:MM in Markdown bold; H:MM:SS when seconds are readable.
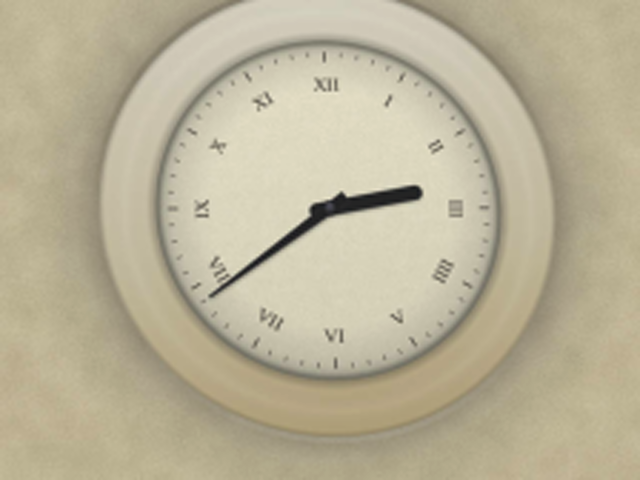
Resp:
**2:39**
